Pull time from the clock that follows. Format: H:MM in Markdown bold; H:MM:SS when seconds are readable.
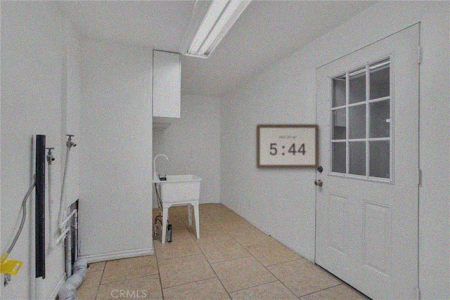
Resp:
**5:44**
